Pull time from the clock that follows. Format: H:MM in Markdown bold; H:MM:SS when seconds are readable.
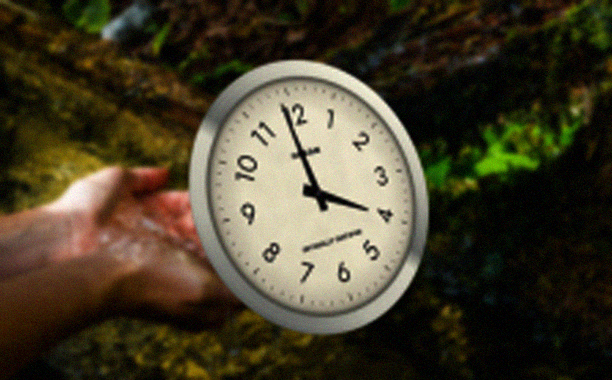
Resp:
**3:59**
